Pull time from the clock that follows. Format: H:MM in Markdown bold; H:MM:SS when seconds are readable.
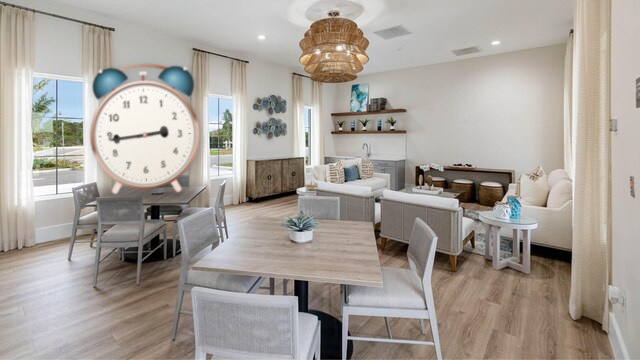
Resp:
**2:44**
